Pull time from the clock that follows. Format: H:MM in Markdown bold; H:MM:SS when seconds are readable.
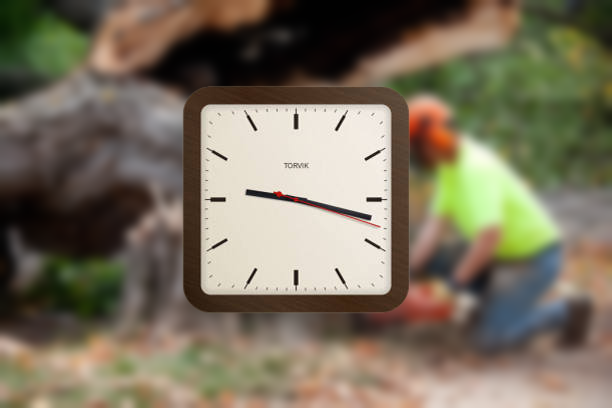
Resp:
**9:17:18**
